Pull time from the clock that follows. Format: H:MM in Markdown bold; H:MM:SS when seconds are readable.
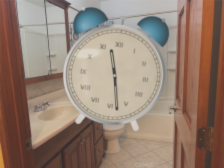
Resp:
**11:28**
